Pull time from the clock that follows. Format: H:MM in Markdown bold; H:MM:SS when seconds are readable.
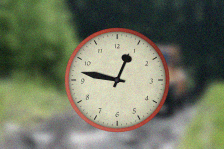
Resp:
**12:47**
